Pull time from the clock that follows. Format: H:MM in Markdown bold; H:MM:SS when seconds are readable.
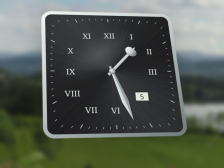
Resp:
**1:27**
